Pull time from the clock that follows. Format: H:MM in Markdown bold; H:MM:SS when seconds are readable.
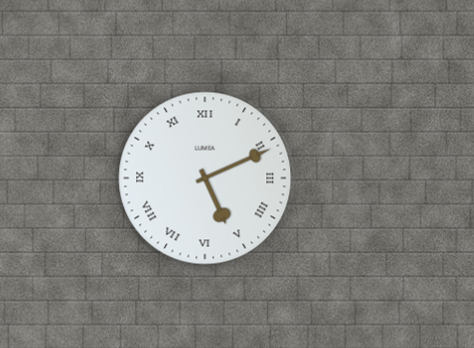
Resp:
**5:11**
